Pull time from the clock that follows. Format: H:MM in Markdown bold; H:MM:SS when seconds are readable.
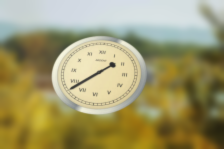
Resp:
**1:38**
